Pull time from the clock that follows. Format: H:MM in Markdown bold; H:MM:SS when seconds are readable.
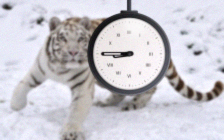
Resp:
**8:45**
